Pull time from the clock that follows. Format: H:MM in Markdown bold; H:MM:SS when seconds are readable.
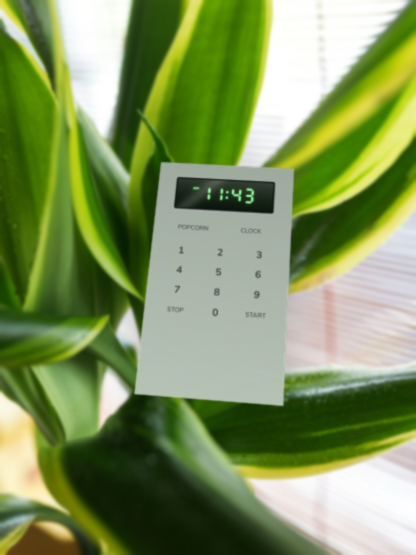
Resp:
**11:43**
